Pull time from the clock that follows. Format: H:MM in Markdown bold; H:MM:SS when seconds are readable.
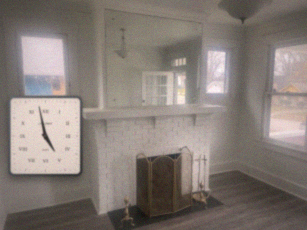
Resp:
**4:58**
